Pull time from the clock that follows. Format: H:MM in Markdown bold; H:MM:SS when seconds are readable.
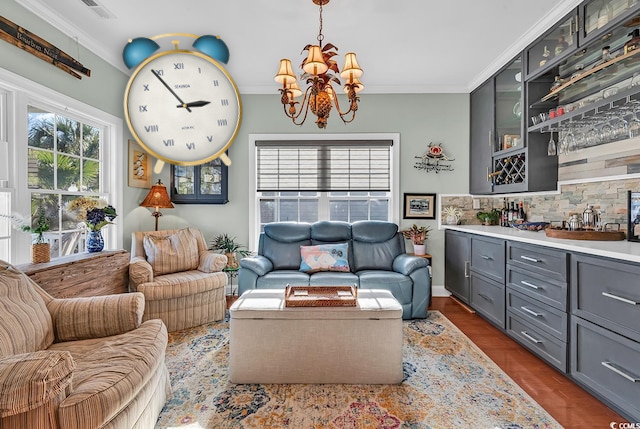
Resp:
**2:54**
